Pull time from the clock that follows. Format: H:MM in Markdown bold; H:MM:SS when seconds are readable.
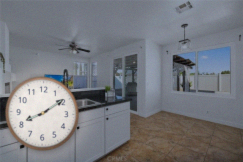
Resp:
**8:09**
